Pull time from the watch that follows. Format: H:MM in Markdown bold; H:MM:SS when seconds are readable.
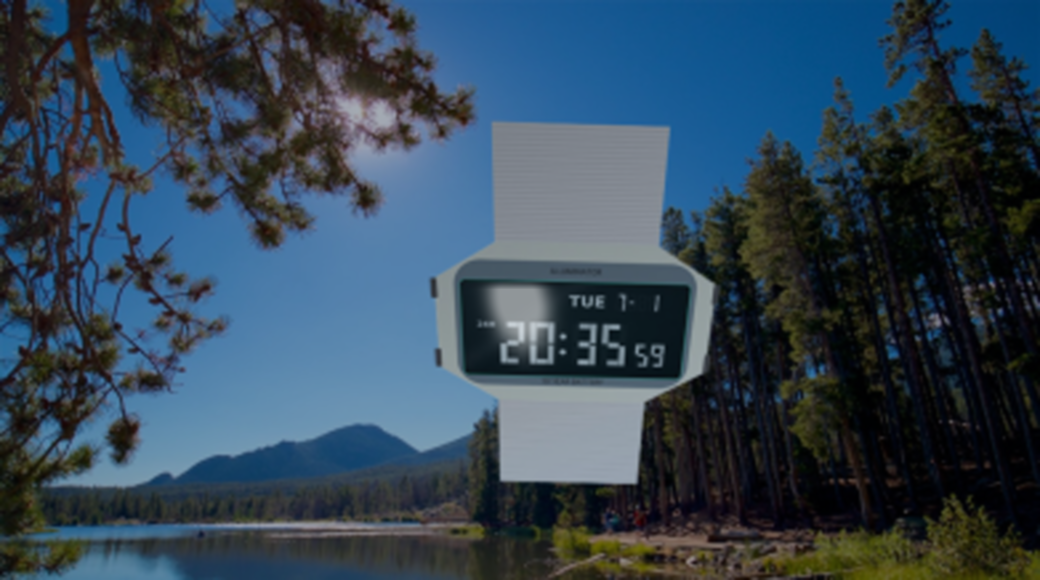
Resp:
**20:35:59**
